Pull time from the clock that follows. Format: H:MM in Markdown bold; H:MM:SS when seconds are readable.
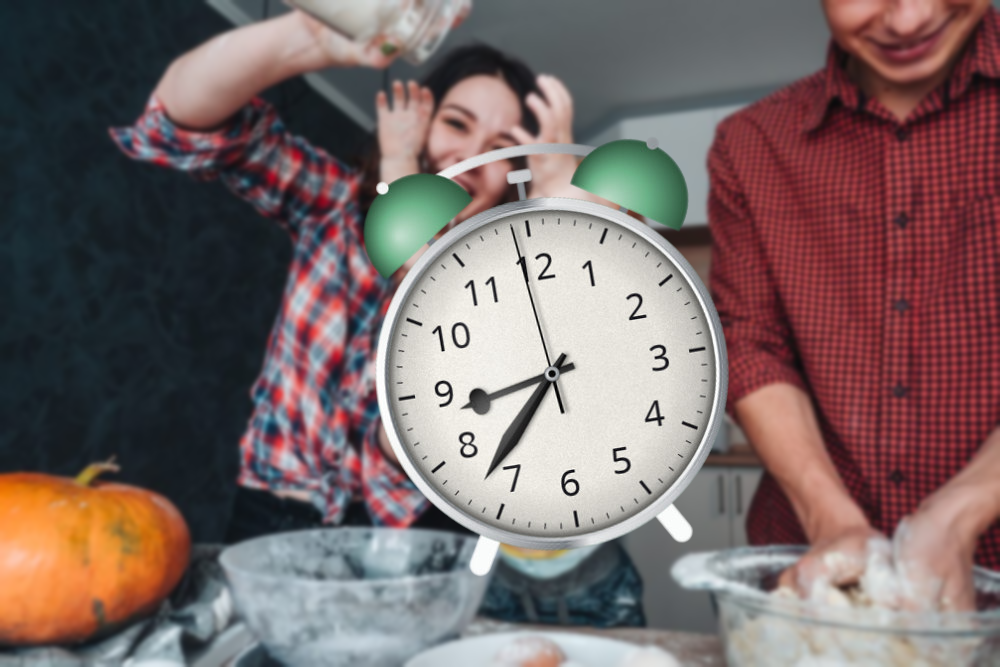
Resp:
**8:36:59**
